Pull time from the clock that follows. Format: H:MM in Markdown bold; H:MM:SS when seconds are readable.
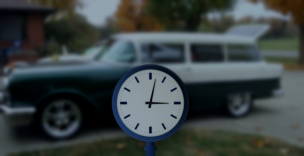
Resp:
**3:02**
